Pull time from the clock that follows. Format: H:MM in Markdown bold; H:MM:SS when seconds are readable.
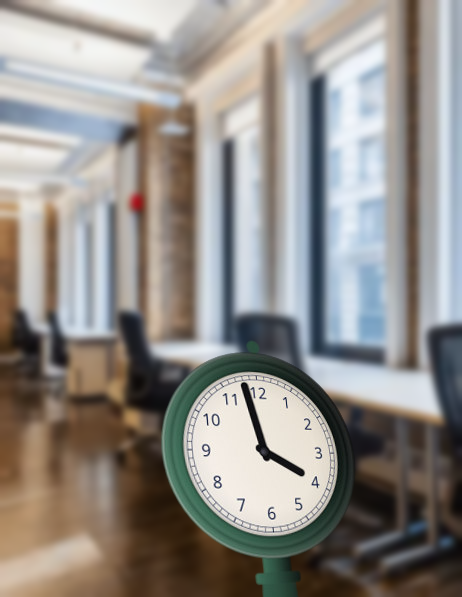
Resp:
**3:58**
